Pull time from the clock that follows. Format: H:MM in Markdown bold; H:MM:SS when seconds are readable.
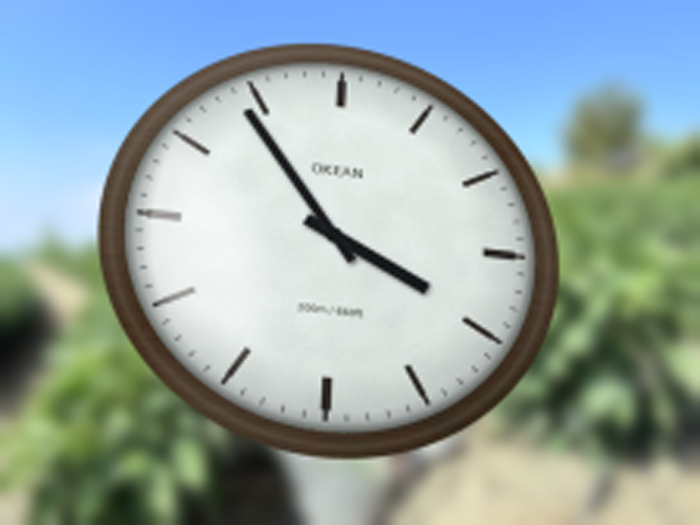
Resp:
**3:54**
